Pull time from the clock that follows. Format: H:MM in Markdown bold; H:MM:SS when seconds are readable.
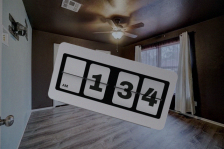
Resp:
**1:34**
